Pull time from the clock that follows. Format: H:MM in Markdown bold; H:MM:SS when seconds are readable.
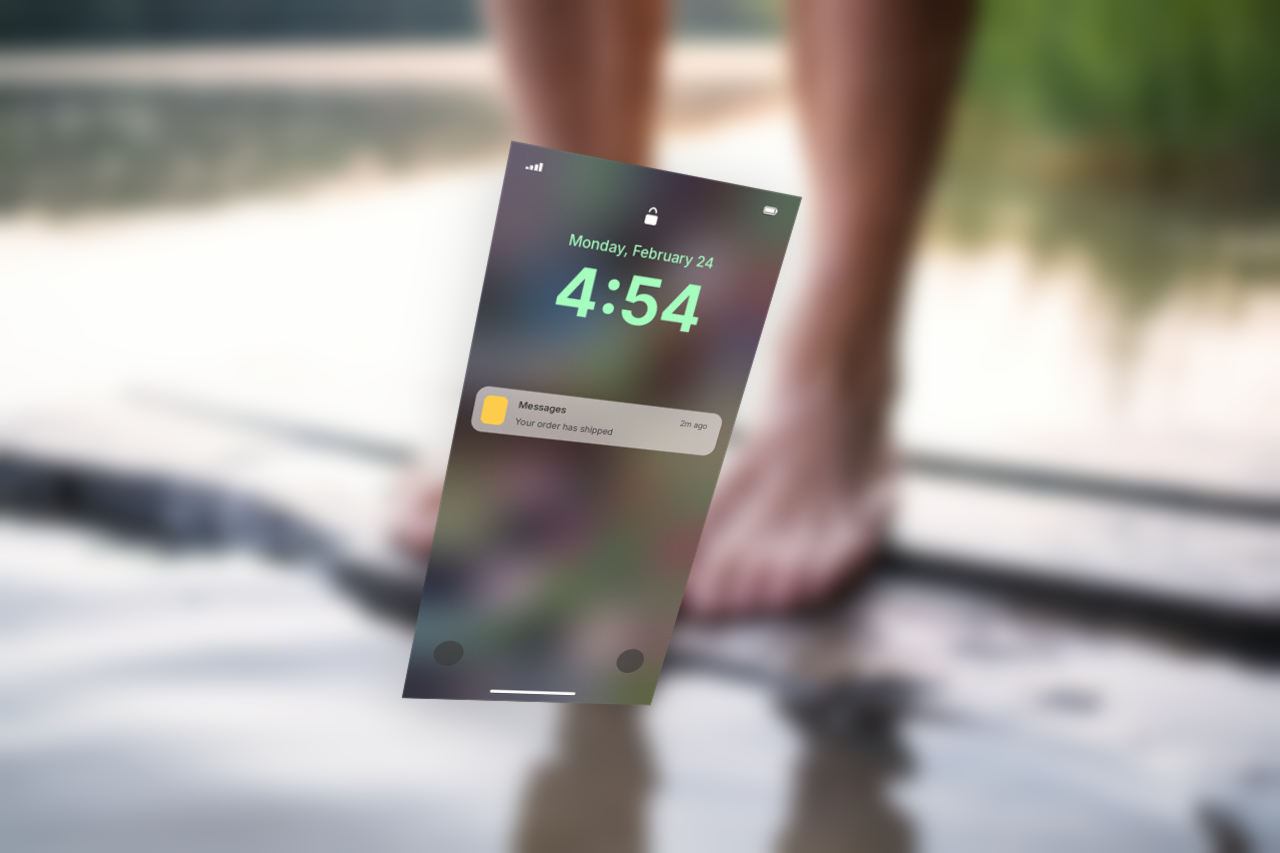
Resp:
**4:54**
